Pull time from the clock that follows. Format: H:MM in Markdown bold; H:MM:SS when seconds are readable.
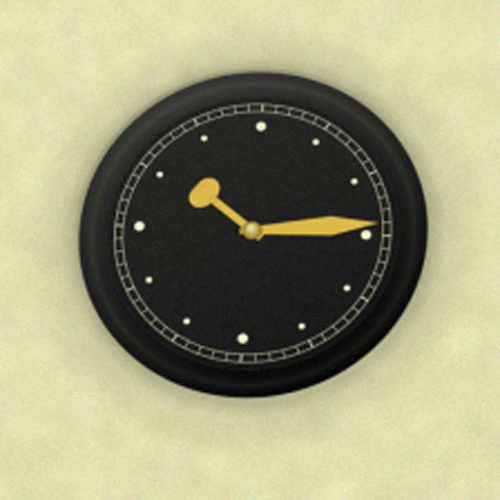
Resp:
**10:14**
